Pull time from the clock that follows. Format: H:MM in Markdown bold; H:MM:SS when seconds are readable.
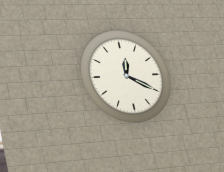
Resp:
**12:20**
